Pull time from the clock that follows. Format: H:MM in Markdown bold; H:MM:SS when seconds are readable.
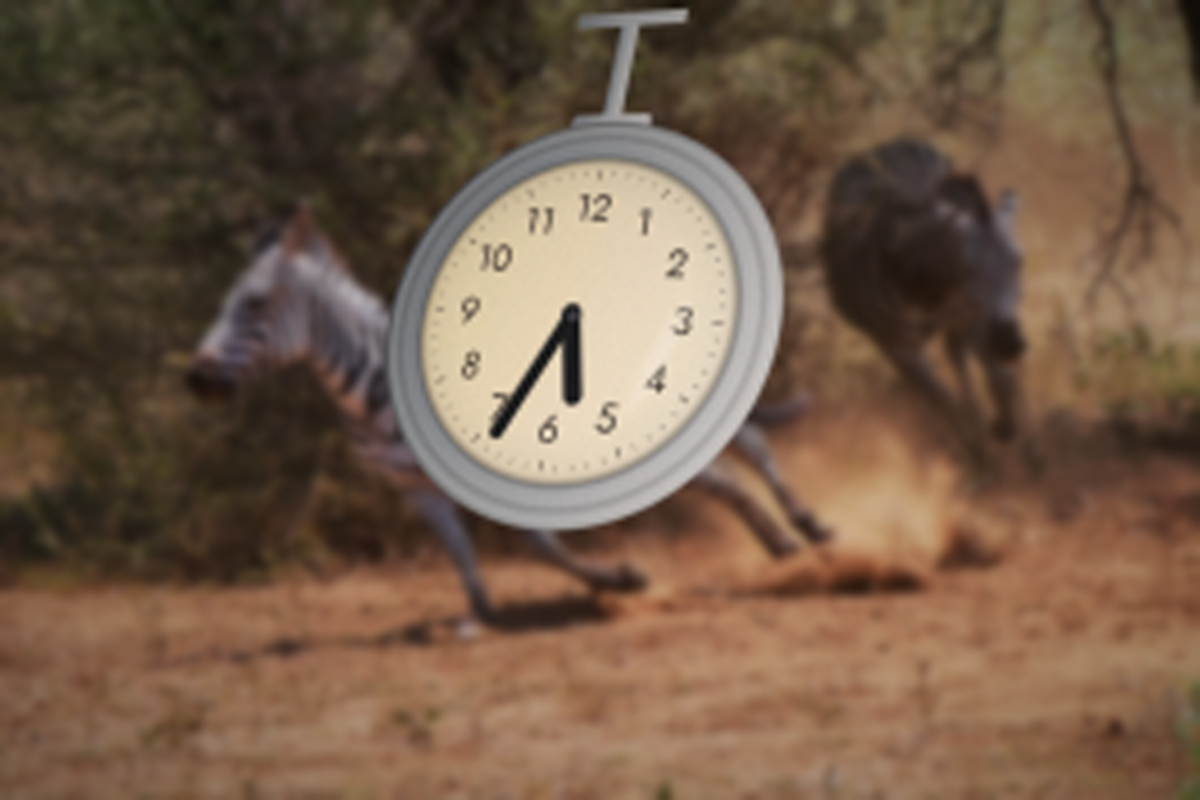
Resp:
**5:34**
